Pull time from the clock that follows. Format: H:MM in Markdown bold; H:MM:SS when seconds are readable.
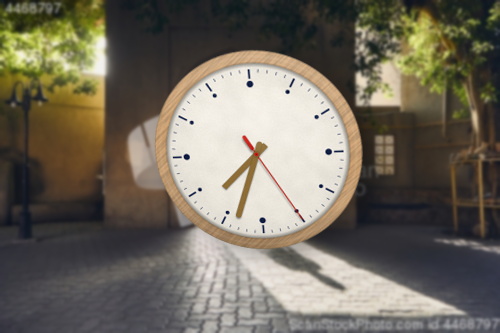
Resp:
**7:33:25**
